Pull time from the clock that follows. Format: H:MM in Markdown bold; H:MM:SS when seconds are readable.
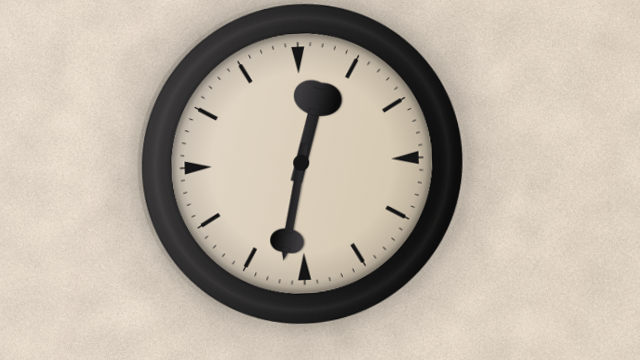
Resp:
**12:32**
